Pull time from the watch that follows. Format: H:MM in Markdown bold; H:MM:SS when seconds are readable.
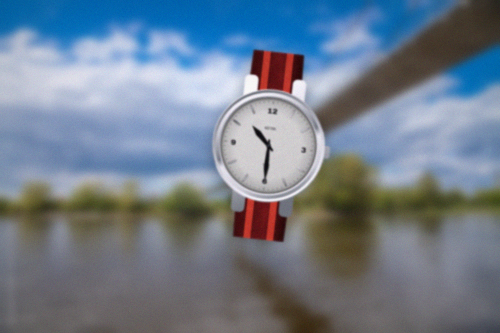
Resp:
**10:30**
